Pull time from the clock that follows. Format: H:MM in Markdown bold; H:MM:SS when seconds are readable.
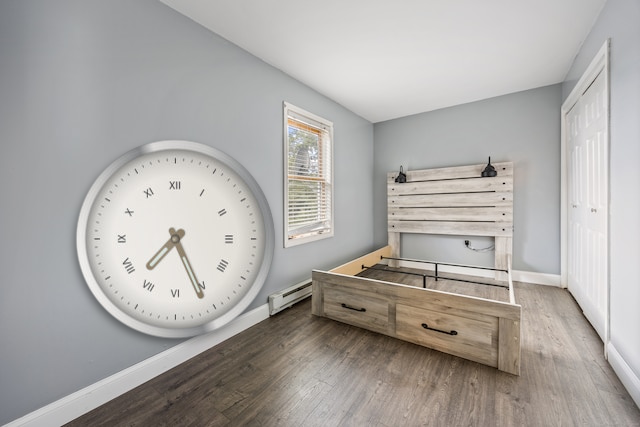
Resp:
**7:26**
